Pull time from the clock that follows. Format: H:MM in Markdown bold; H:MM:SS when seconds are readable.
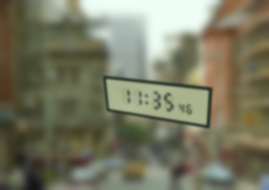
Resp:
**11:35**
